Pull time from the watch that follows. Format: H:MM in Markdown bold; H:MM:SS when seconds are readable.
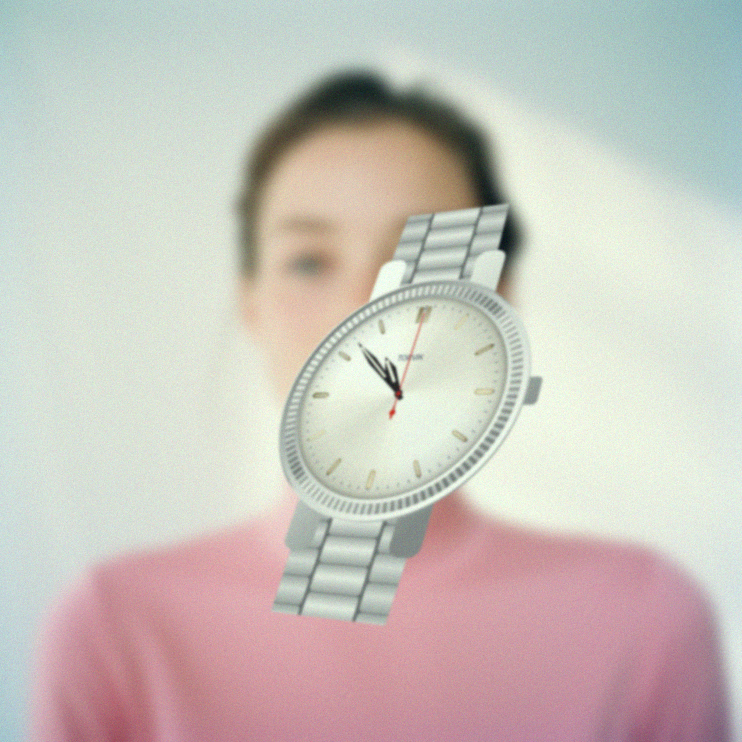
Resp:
**10:52:00**
